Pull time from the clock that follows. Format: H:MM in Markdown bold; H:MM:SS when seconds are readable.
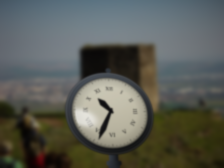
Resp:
**10:34**
